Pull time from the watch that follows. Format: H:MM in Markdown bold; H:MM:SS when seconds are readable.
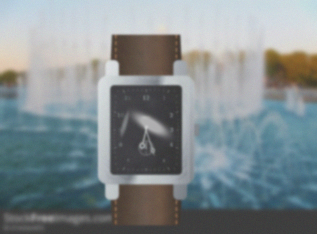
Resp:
**6:27**
